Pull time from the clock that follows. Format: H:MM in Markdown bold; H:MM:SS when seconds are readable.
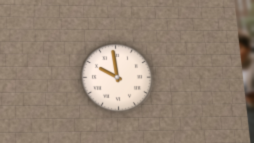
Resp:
**9:59**
